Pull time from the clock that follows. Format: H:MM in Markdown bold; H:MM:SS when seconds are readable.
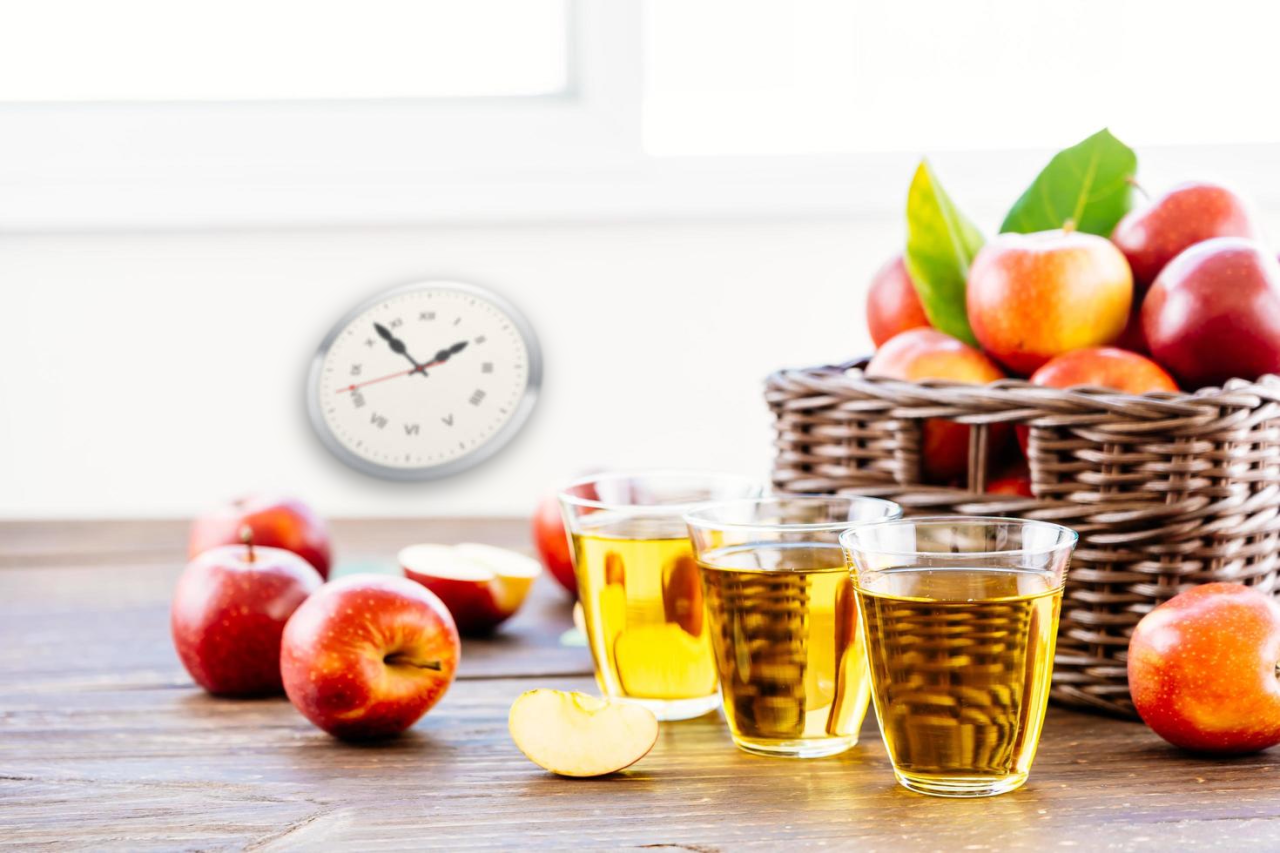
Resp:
**1:52:42**
